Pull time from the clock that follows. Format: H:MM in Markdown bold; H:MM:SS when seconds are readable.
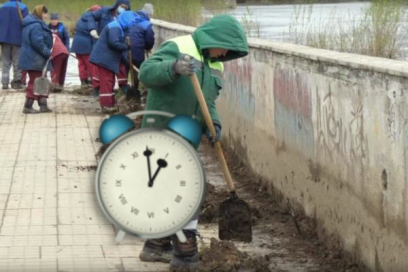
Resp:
**12:59**
